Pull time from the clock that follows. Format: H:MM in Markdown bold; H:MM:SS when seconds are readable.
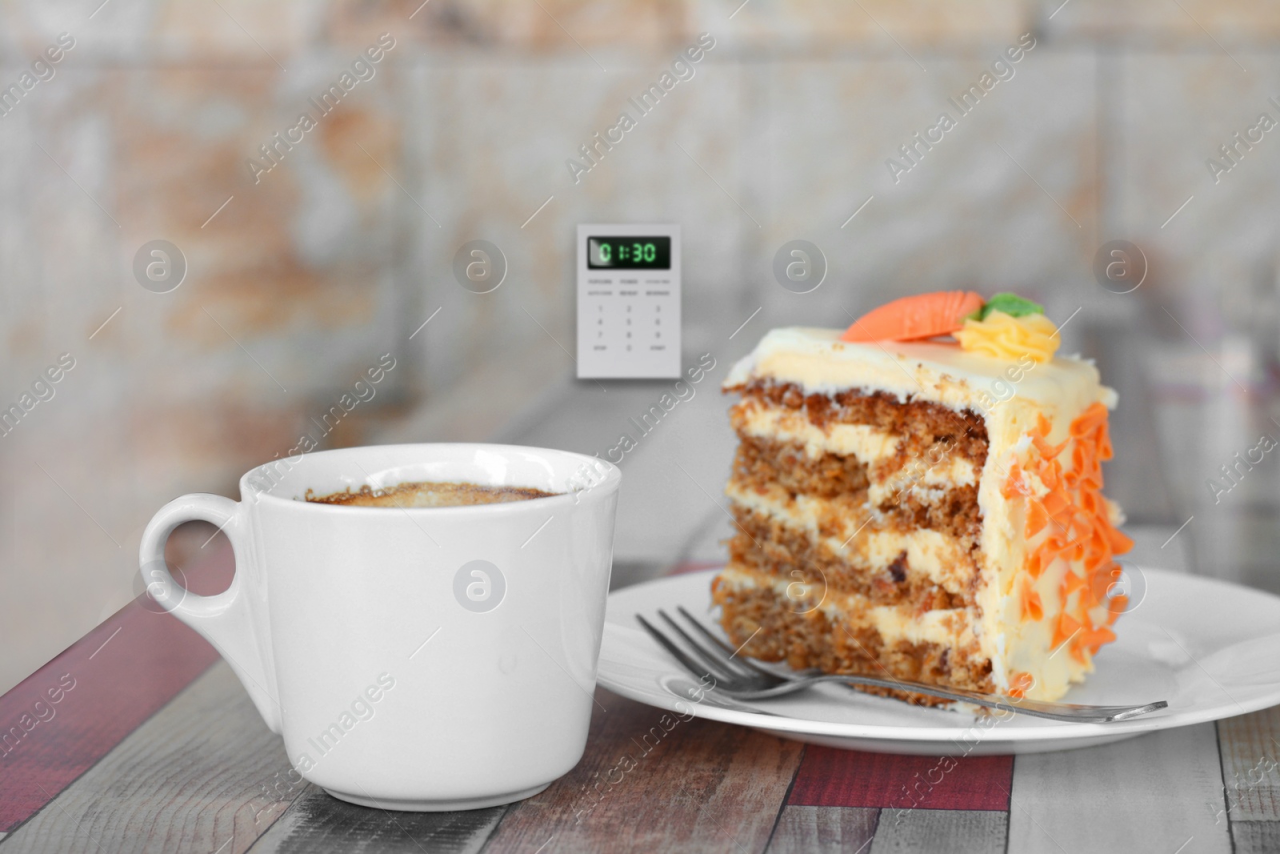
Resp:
**1:30**
